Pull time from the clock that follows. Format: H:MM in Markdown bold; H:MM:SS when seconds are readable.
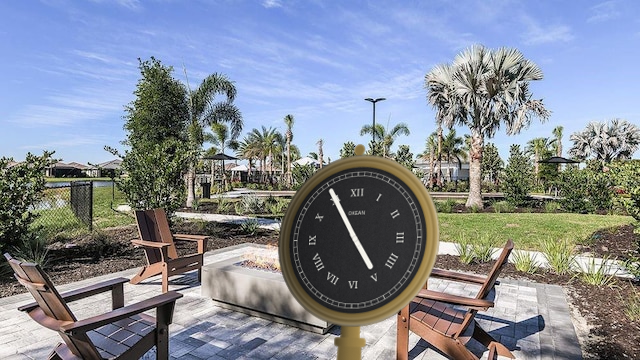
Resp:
**4:55**
